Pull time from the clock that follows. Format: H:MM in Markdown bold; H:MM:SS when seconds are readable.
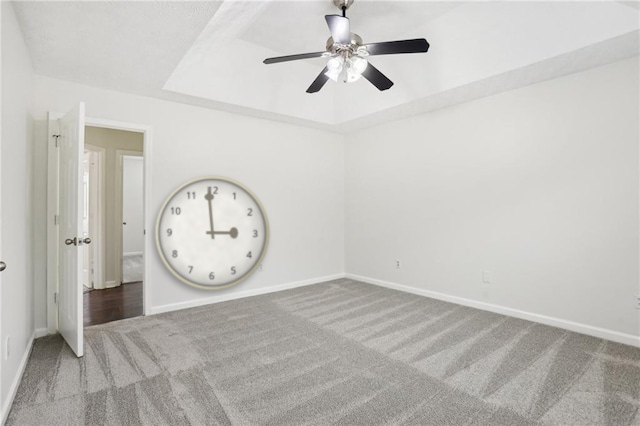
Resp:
**2:59**
